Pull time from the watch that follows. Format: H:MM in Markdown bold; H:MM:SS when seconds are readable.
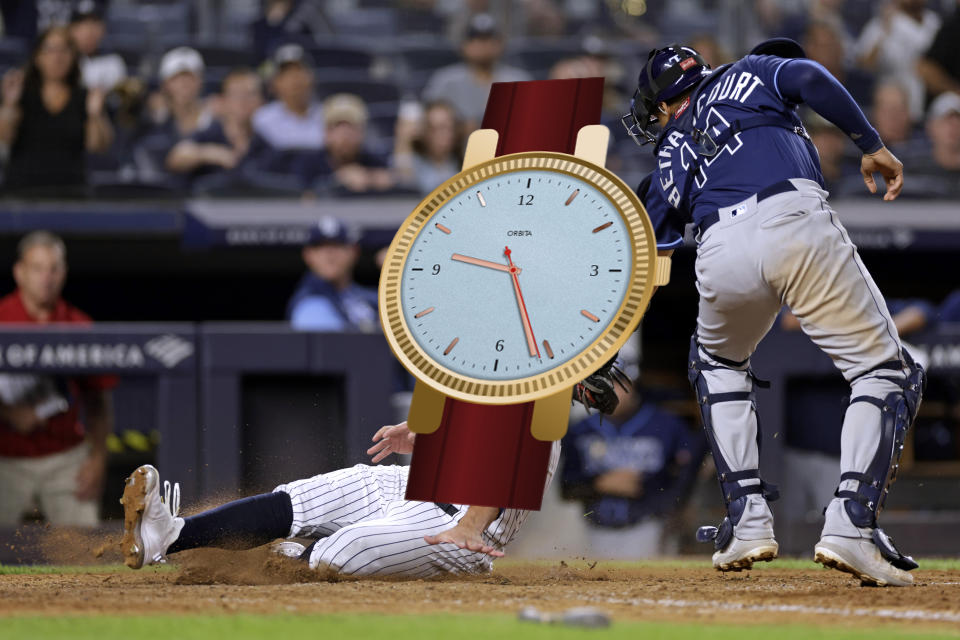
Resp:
**9:26:26**
